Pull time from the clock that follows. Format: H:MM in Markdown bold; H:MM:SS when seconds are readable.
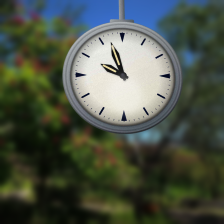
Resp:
**9:57**
